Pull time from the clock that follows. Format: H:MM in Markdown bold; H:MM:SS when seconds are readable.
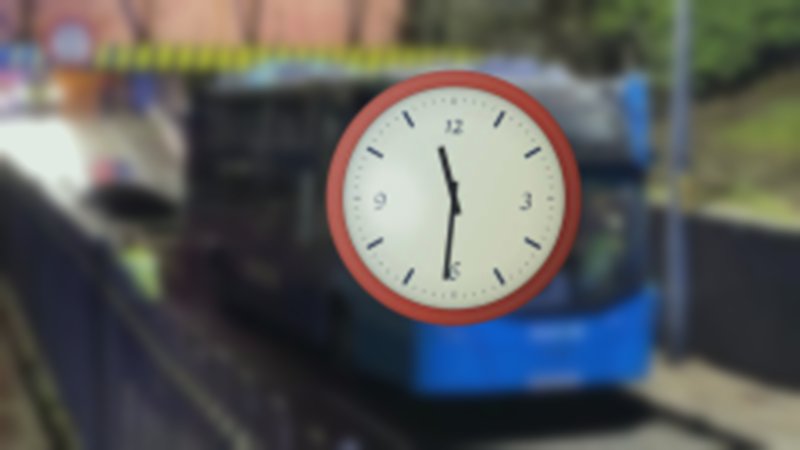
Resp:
**11:31**
